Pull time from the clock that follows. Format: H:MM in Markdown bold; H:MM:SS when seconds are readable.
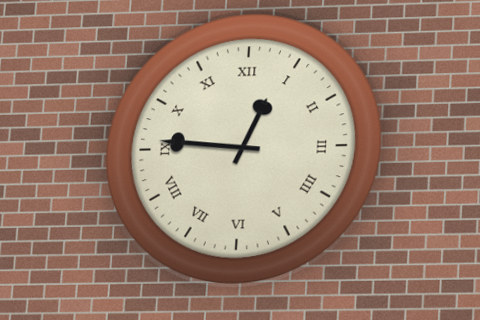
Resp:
**12:46**
